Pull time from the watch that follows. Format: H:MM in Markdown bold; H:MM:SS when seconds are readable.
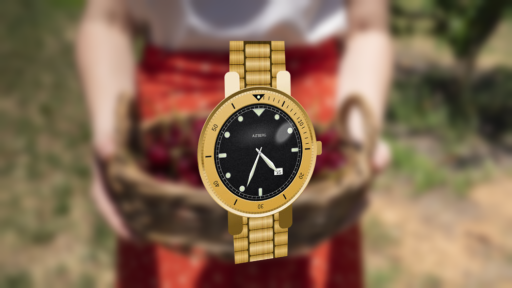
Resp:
**4:34**
